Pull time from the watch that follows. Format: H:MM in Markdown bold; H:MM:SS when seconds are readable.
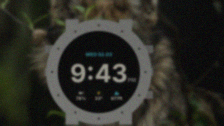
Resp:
**9:43**
